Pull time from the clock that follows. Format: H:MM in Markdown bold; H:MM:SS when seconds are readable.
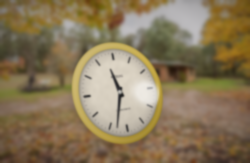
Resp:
**11:33**
